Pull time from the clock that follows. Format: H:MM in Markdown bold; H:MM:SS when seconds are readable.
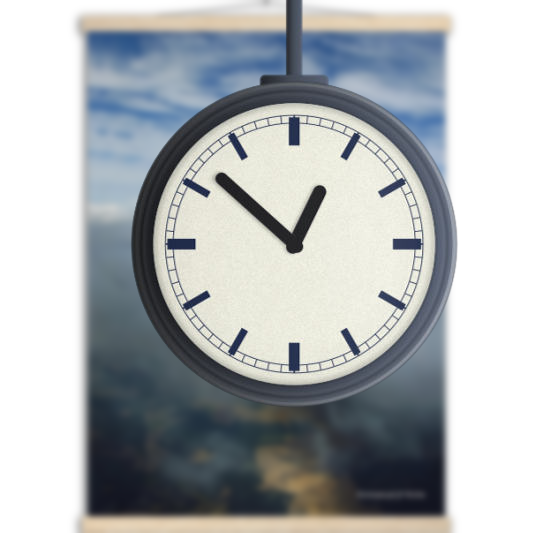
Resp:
**12:52**
